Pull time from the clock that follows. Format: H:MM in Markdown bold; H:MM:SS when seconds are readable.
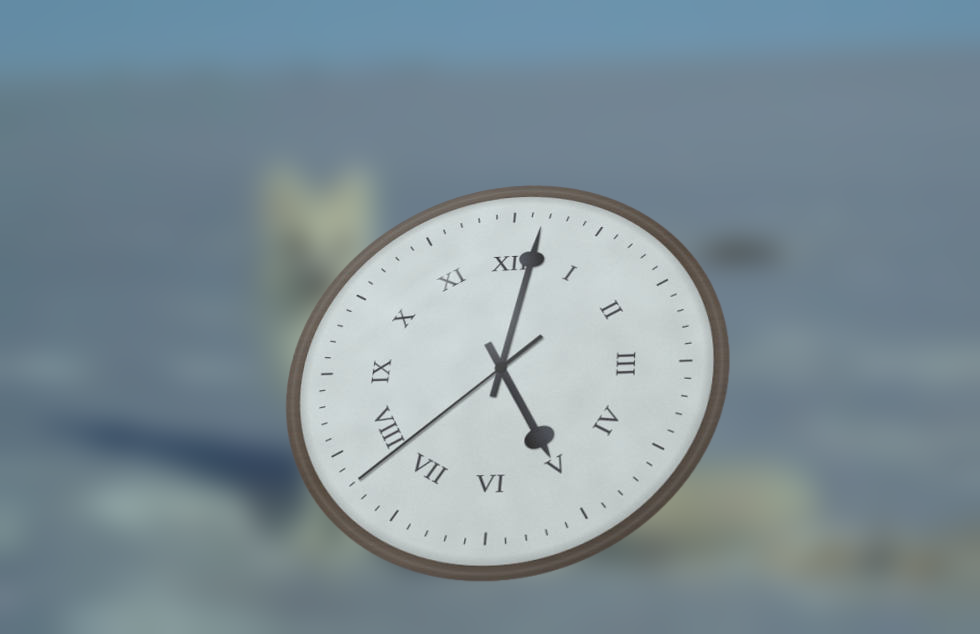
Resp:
**5:01:38**
